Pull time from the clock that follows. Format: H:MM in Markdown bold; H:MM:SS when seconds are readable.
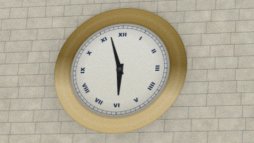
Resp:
**5:57**
